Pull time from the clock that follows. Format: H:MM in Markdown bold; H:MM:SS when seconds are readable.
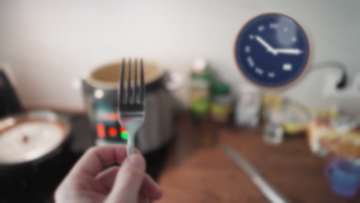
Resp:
**10:15**
